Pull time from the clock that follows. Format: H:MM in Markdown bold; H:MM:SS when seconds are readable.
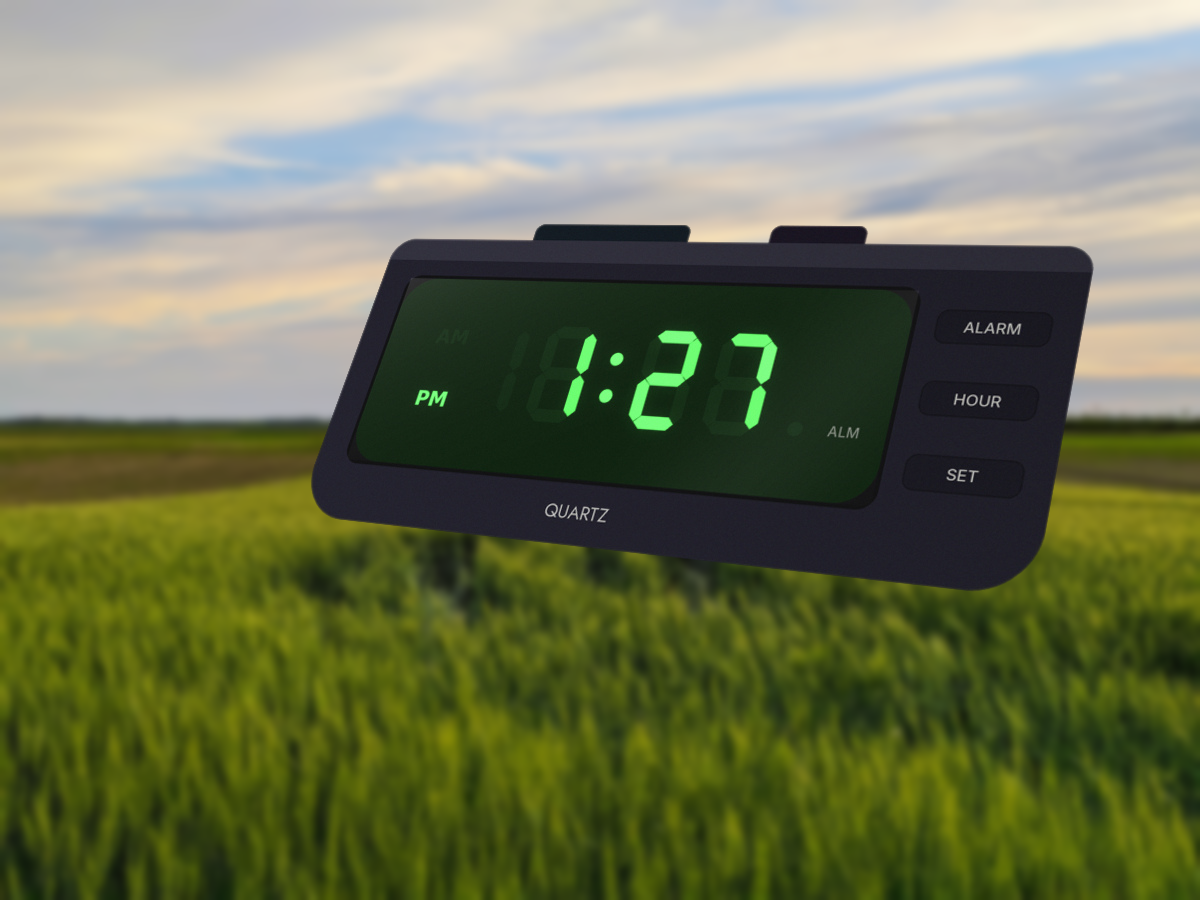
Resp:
**1:27**
